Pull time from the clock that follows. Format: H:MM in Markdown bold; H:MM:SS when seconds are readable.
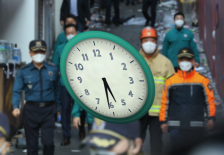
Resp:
**5:31**
